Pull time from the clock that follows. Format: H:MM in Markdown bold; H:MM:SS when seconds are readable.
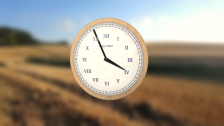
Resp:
**3:56**
